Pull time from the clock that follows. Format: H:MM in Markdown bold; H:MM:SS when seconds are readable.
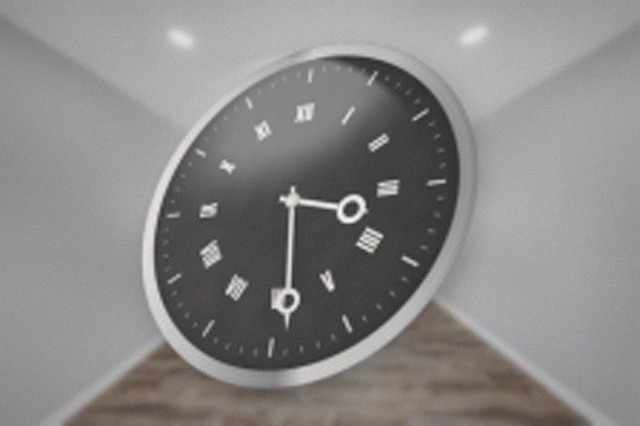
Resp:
**3:29**
